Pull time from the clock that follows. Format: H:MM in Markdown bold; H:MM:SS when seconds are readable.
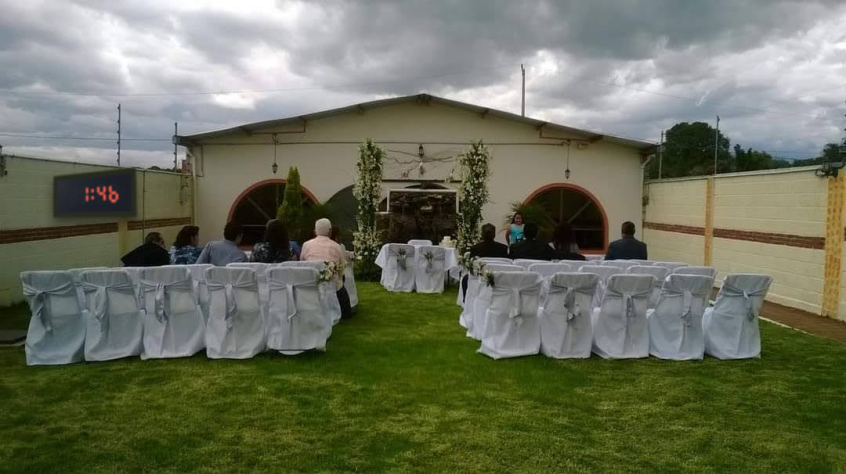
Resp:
**1:46**
